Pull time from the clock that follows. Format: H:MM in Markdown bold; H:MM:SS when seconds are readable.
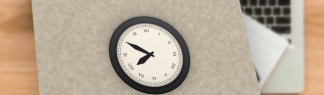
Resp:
**7:50**
